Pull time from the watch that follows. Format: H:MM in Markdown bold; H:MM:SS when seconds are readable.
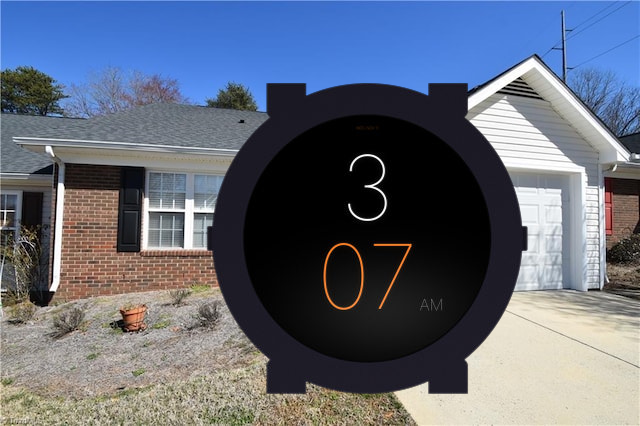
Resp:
**3:07**
